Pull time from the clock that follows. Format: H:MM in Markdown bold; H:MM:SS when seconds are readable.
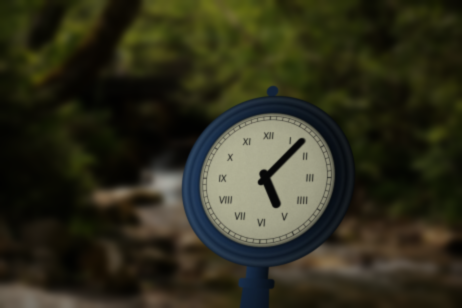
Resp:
**5:07**
